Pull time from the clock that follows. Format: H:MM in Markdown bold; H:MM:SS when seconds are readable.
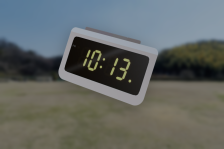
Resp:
**10:13**
